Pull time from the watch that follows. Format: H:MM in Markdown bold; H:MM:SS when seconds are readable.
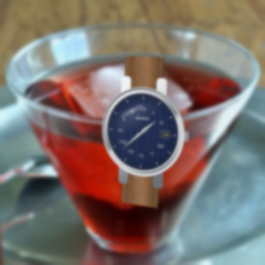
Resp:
**1:38**
